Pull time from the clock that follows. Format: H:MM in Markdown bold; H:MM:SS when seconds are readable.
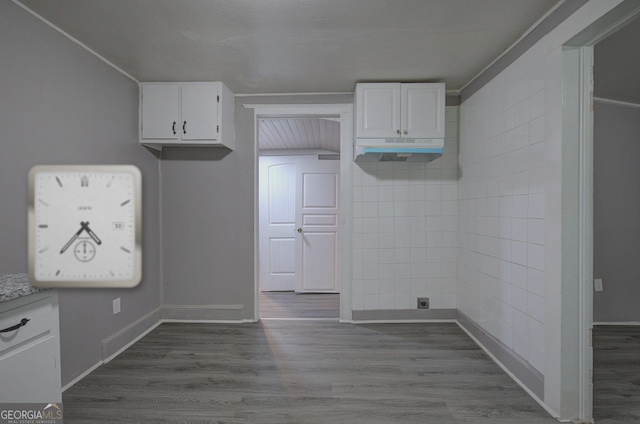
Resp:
**4:37**
